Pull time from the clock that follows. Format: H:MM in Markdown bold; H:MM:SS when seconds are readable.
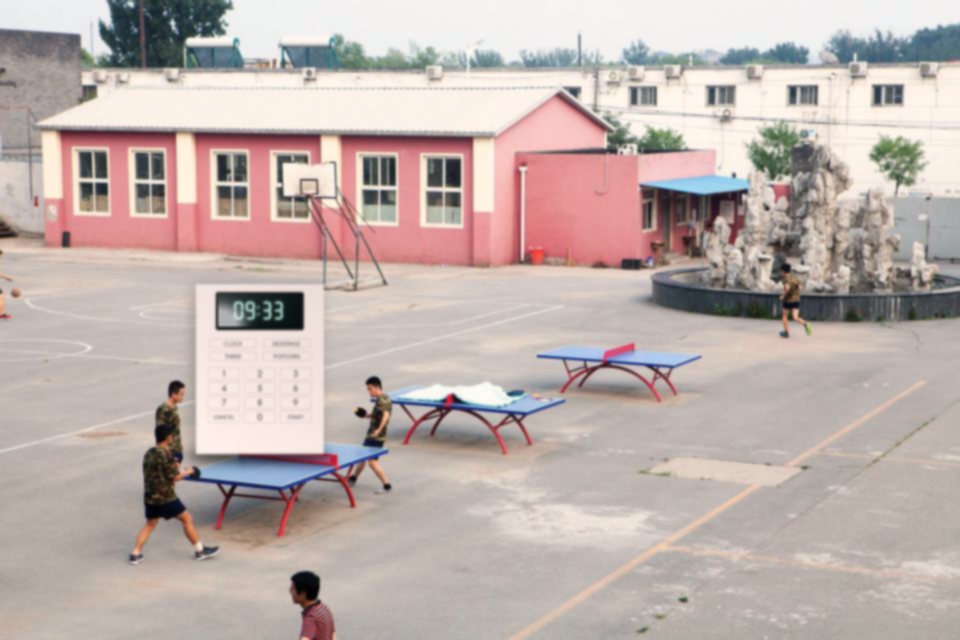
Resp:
**9:33**
